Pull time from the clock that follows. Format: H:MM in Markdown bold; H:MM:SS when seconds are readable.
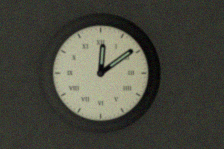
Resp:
**12:09**
